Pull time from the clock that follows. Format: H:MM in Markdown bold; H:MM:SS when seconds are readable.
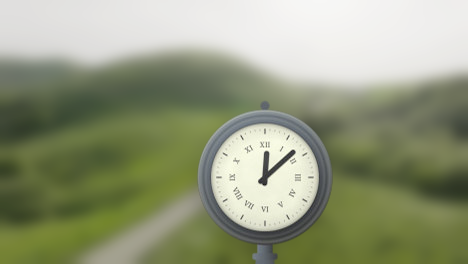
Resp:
**12:08**
